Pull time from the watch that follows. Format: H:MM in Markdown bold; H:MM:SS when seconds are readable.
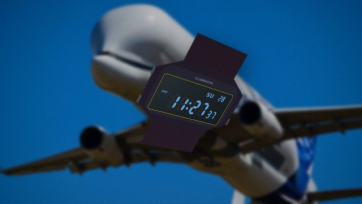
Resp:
**11:27:37**
